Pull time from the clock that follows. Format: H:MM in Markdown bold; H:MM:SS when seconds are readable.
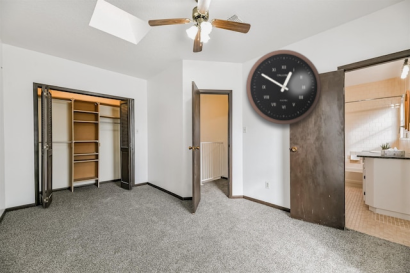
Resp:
**12:50**
